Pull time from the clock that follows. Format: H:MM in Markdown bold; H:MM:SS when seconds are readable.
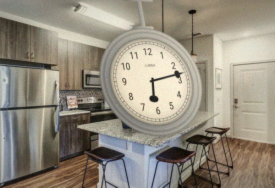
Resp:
**6:13**
